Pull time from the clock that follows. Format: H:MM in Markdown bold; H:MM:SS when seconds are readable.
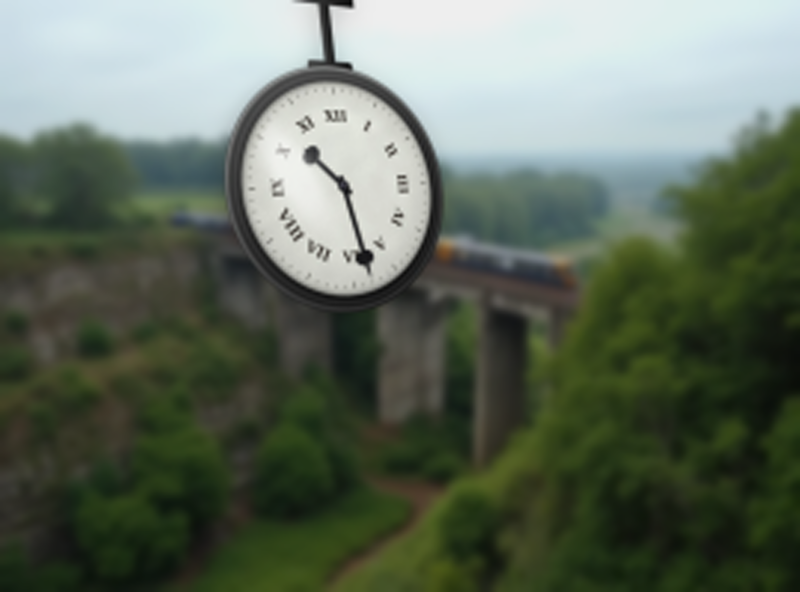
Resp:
**10:28**
